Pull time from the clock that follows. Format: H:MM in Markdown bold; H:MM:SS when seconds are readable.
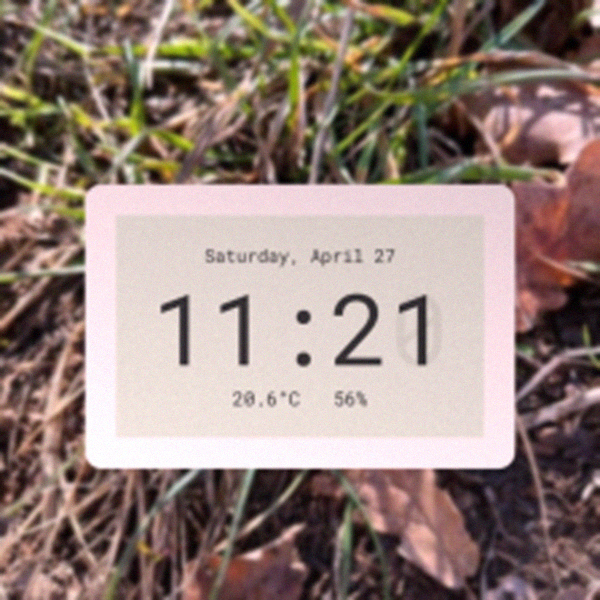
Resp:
**11:21**
